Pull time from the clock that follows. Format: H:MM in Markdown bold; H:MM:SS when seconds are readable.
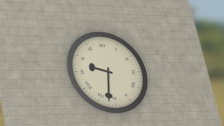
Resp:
**9:32**
